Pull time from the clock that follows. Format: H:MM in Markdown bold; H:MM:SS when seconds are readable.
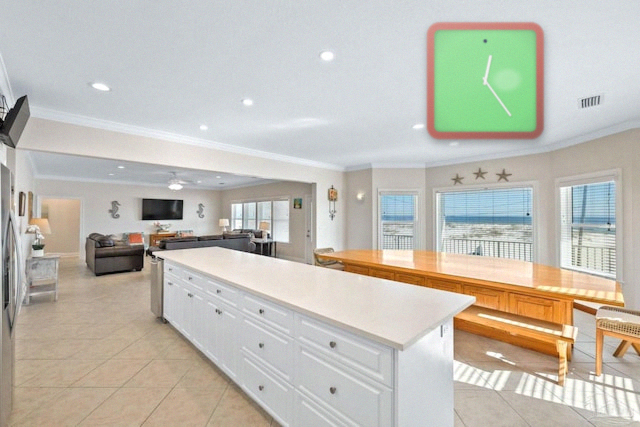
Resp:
**12:24**
